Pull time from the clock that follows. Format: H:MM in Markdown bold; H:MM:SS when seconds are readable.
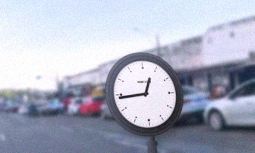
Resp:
**12:44**
